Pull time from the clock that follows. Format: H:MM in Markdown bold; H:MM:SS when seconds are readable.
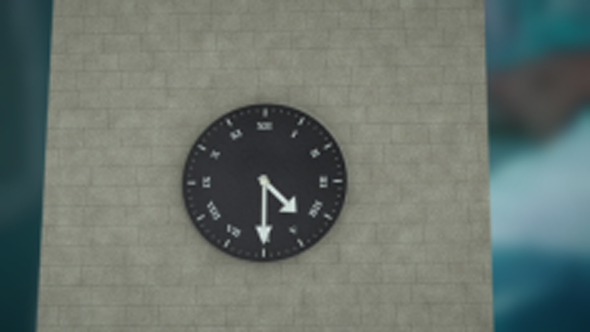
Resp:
**4:30**
